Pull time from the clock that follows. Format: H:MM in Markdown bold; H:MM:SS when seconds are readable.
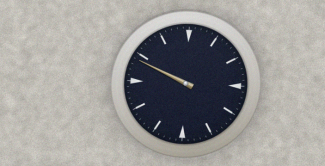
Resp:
**9:49**
